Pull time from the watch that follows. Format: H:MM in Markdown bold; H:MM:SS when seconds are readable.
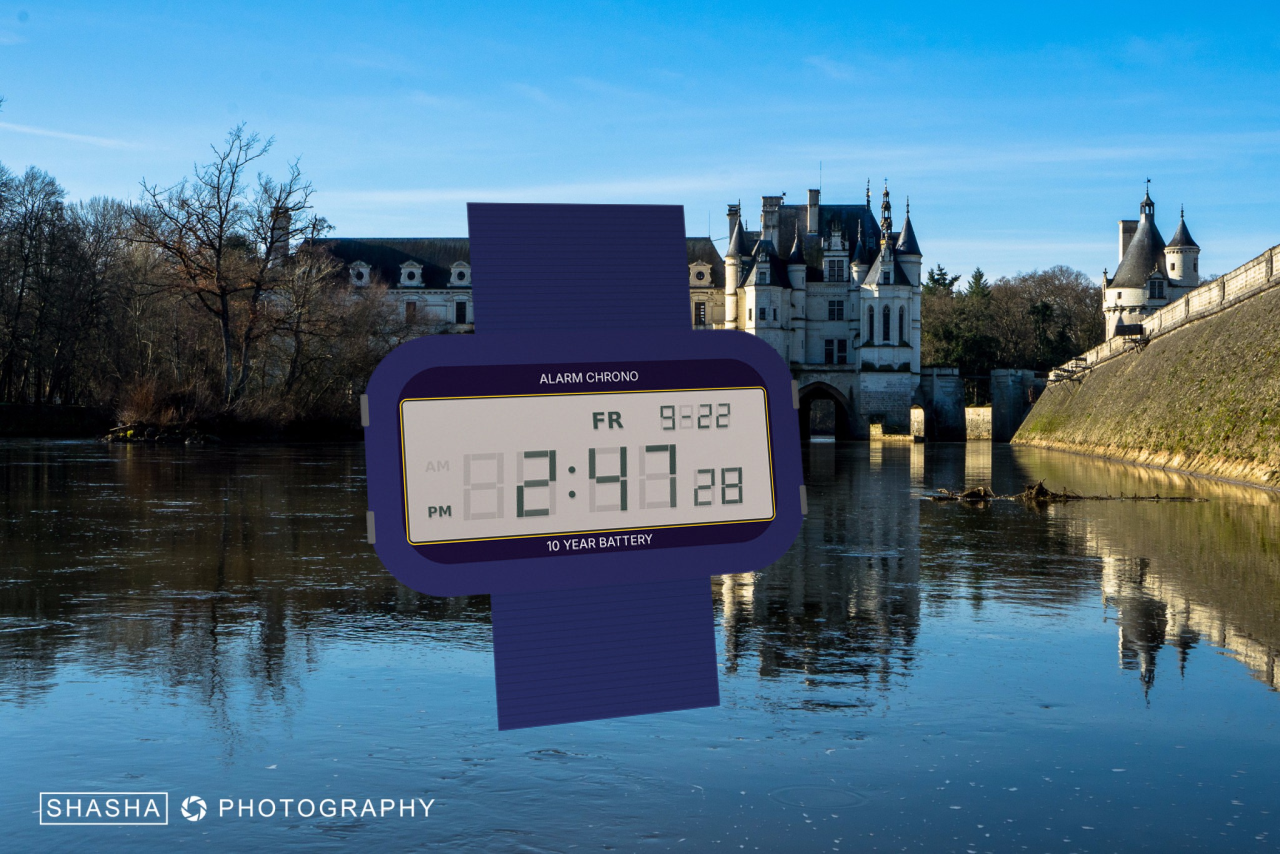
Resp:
**2:47:28**
